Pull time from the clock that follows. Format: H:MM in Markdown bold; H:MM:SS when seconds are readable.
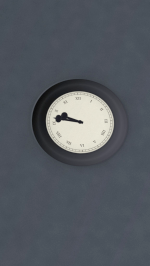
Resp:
**9:47**
